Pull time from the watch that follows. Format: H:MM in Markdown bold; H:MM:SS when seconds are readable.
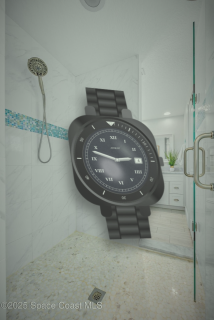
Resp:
**2:48**
